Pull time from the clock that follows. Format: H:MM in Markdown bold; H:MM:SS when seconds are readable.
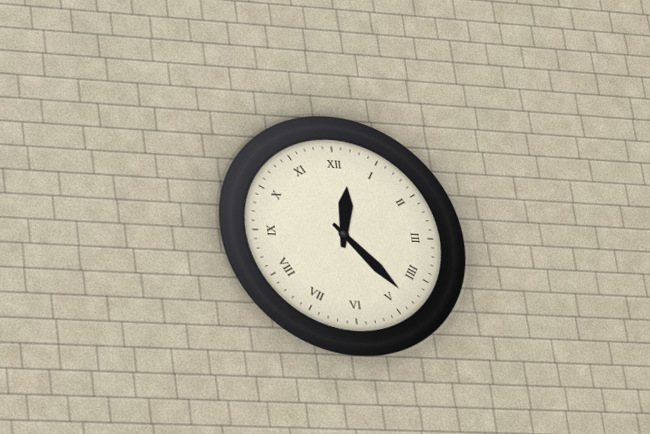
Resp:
**12:23**
